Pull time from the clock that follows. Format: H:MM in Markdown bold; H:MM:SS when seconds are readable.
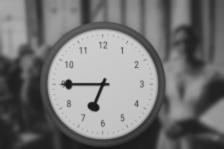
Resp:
**6:45**
